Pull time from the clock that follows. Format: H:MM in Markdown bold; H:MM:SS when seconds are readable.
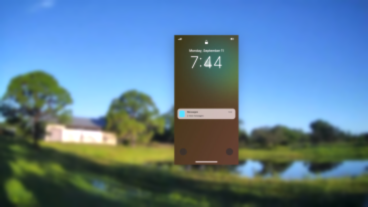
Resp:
**7:44**
